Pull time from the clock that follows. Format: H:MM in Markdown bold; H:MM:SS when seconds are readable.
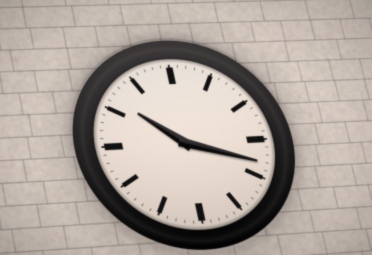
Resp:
**10:18**
